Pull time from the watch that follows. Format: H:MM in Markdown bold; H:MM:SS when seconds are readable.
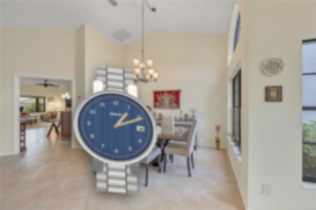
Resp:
**1:11**
